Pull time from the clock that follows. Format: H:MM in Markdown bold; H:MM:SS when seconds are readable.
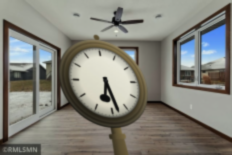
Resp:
**6:28**
